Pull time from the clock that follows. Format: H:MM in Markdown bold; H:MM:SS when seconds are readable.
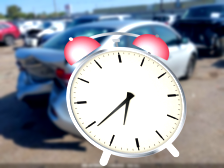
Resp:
**6:39**
